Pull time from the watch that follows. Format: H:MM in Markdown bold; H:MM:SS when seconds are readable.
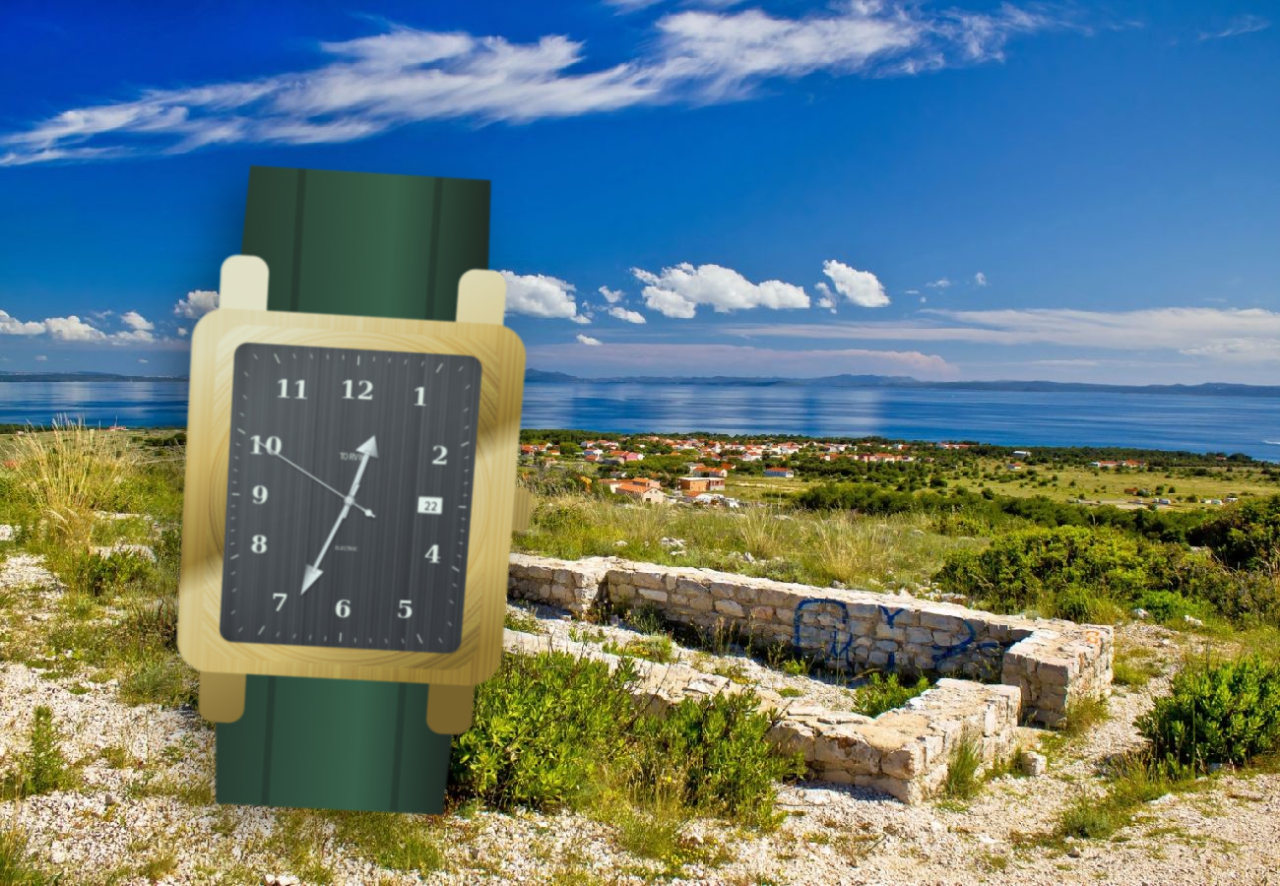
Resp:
**12:33:50**
